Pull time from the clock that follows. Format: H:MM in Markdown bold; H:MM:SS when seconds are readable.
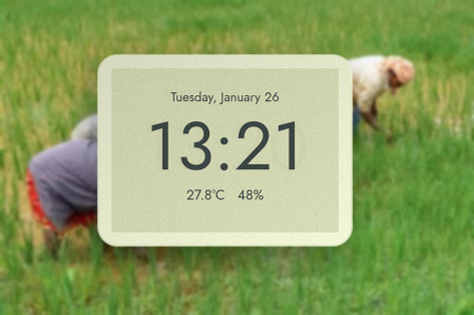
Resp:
**13:21**
